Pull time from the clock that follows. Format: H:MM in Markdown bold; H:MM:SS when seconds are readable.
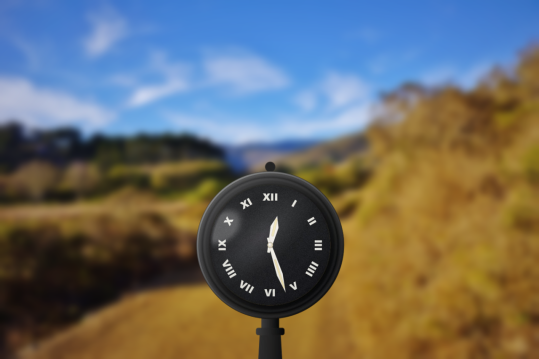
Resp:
**12:27**
